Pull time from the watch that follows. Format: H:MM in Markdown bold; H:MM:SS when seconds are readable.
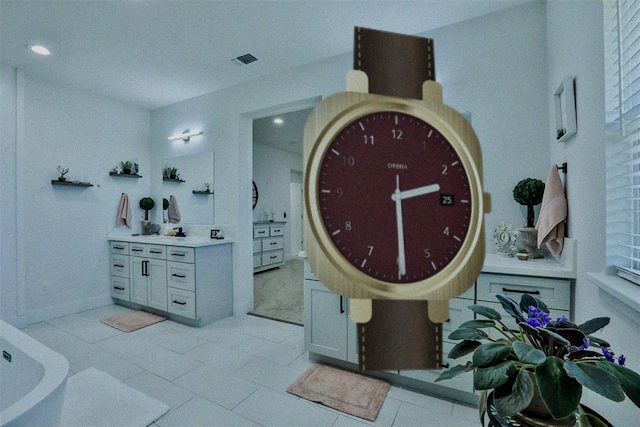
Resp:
**2:29:30**
